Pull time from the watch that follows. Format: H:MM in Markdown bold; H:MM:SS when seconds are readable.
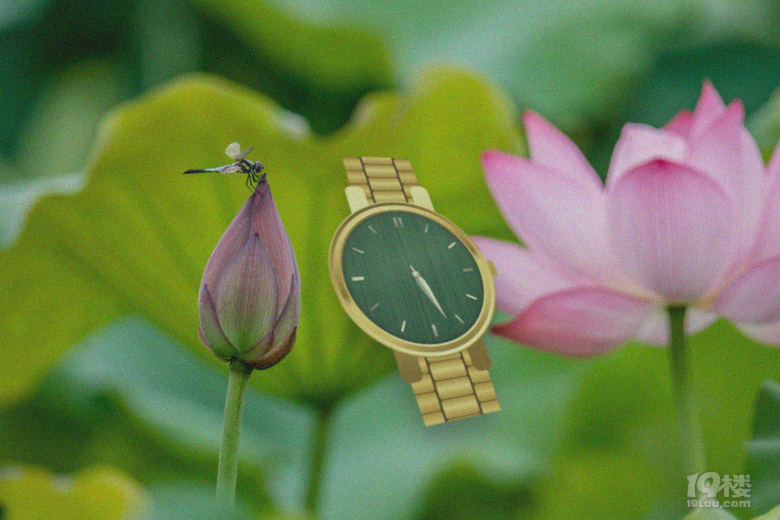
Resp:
**5:27**
